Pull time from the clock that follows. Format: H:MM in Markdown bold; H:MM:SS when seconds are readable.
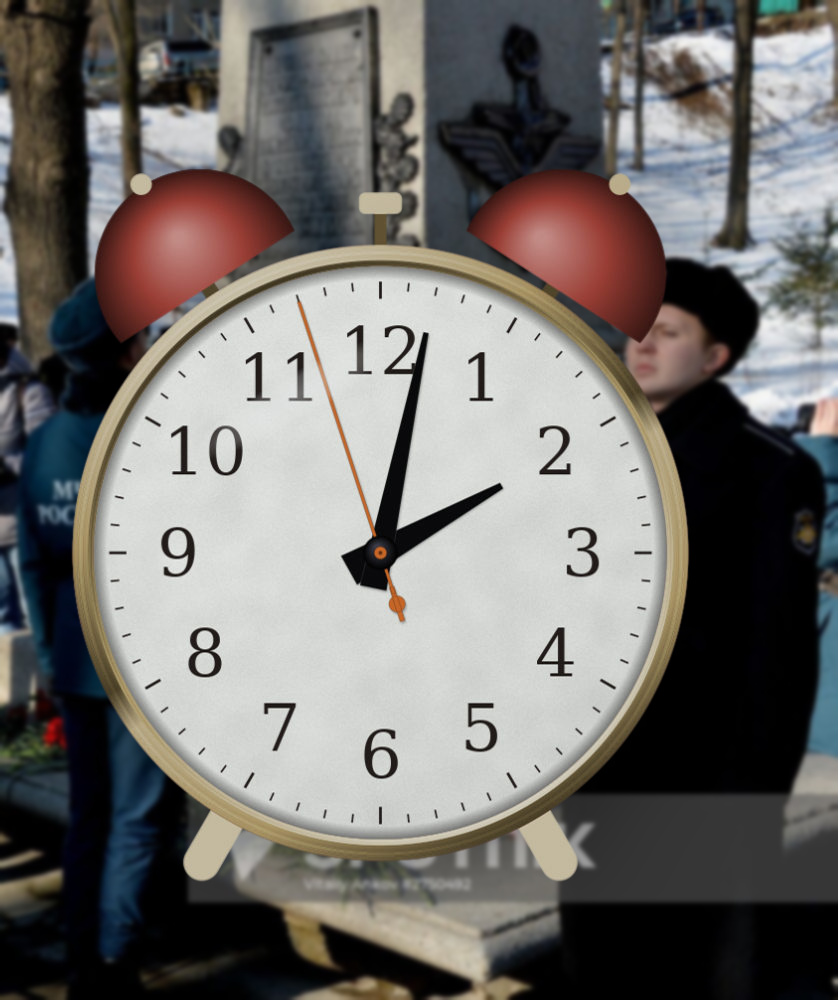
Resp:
**2:01:57**
